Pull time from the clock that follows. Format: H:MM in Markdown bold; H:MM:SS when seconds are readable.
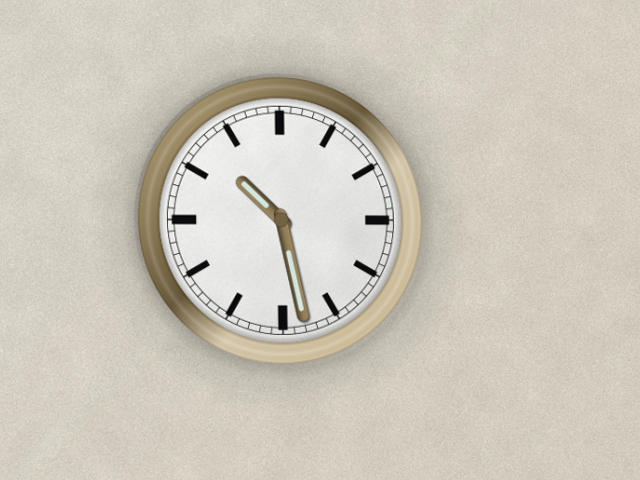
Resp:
**10:28**
